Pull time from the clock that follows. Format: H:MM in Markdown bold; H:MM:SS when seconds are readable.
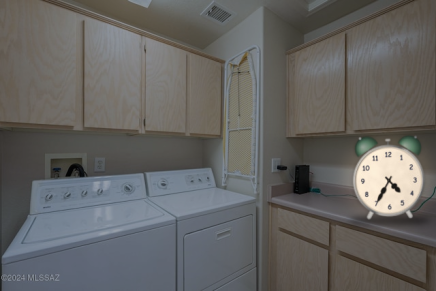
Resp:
**4:35**
